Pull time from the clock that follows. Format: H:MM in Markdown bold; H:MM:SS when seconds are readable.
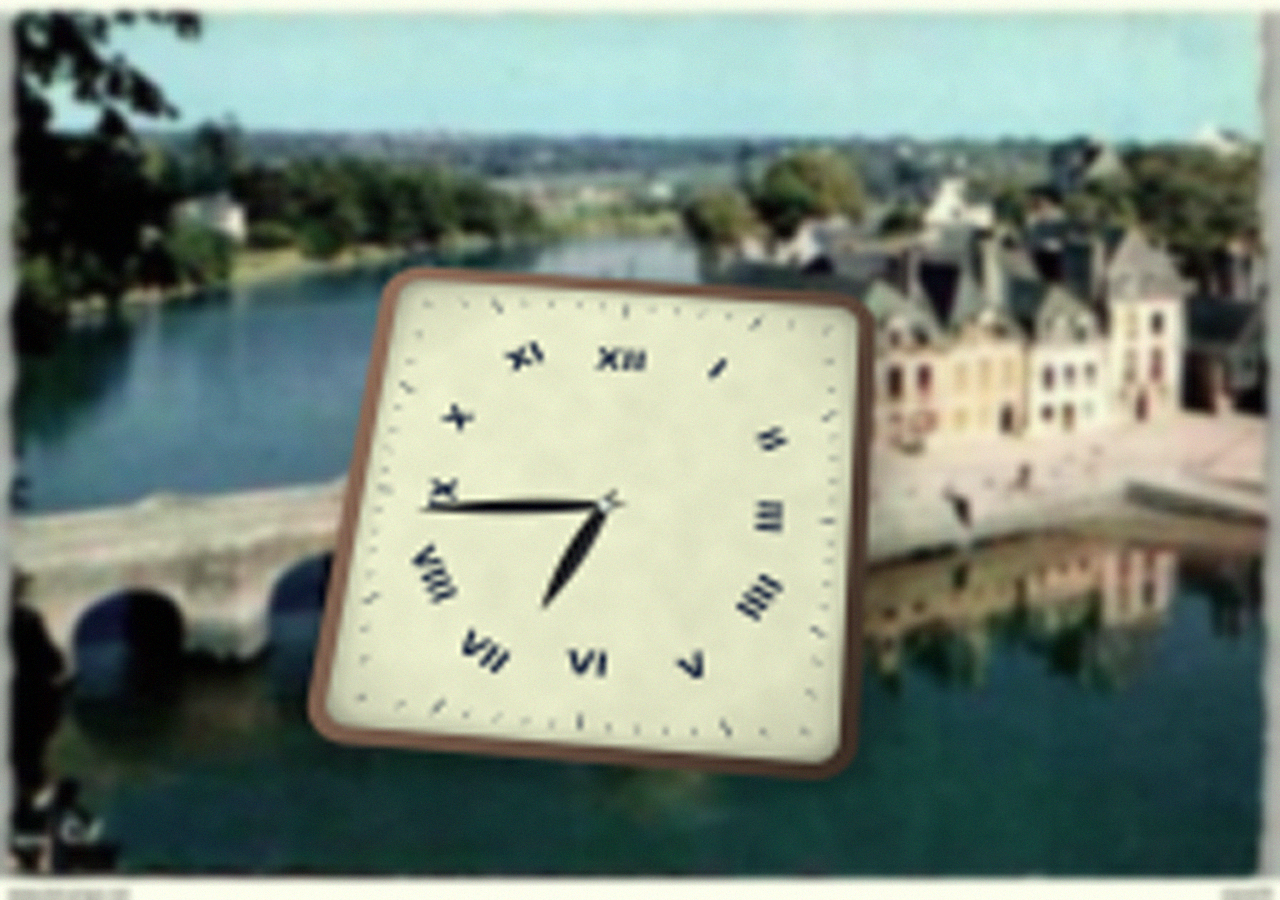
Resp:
**6:44**
